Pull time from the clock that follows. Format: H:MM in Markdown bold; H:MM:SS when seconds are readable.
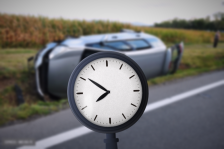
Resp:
**7:51**
